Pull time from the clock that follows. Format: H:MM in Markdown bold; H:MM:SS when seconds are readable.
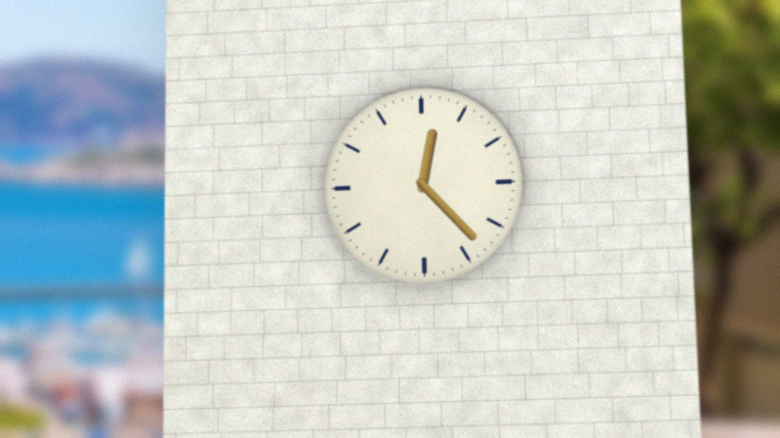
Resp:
**12:23**
